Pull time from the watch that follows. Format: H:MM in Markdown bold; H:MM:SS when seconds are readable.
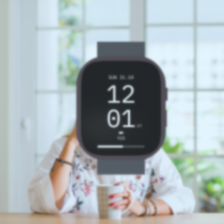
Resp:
**12:01**
